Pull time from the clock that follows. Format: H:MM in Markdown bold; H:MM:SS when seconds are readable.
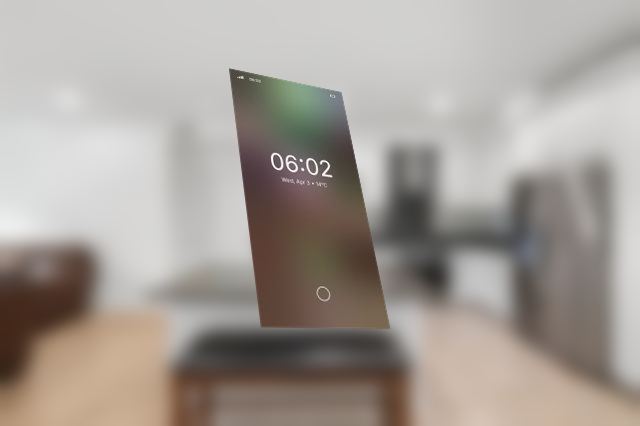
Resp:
**6:02**
